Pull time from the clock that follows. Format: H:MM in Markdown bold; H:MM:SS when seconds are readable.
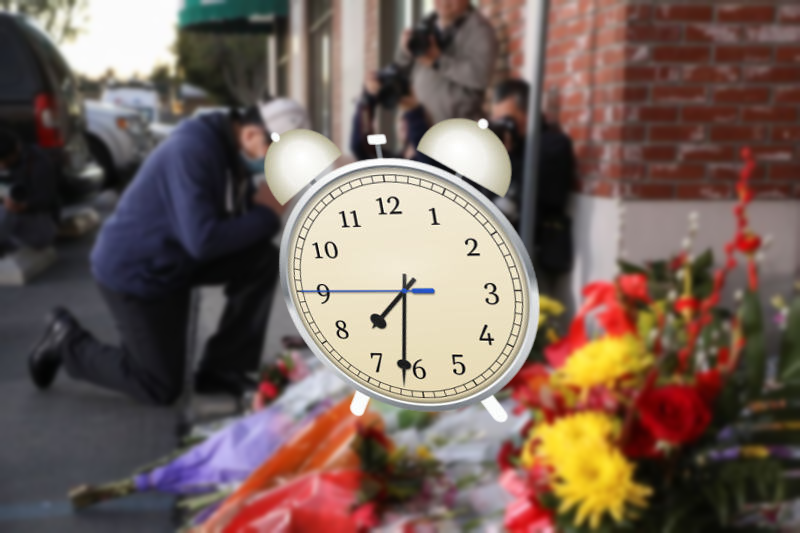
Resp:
**7:31:45**
